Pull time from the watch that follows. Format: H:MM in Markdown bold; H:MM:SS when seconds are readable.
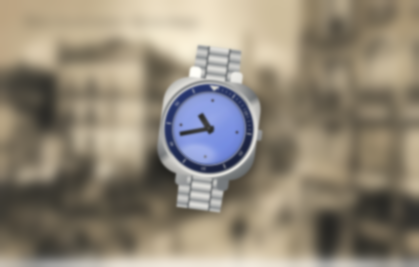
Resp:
**10:42**
